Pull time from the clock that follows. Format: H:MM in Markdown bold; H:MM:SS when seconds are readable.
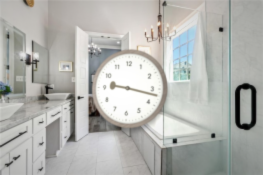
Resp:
**9:17**
